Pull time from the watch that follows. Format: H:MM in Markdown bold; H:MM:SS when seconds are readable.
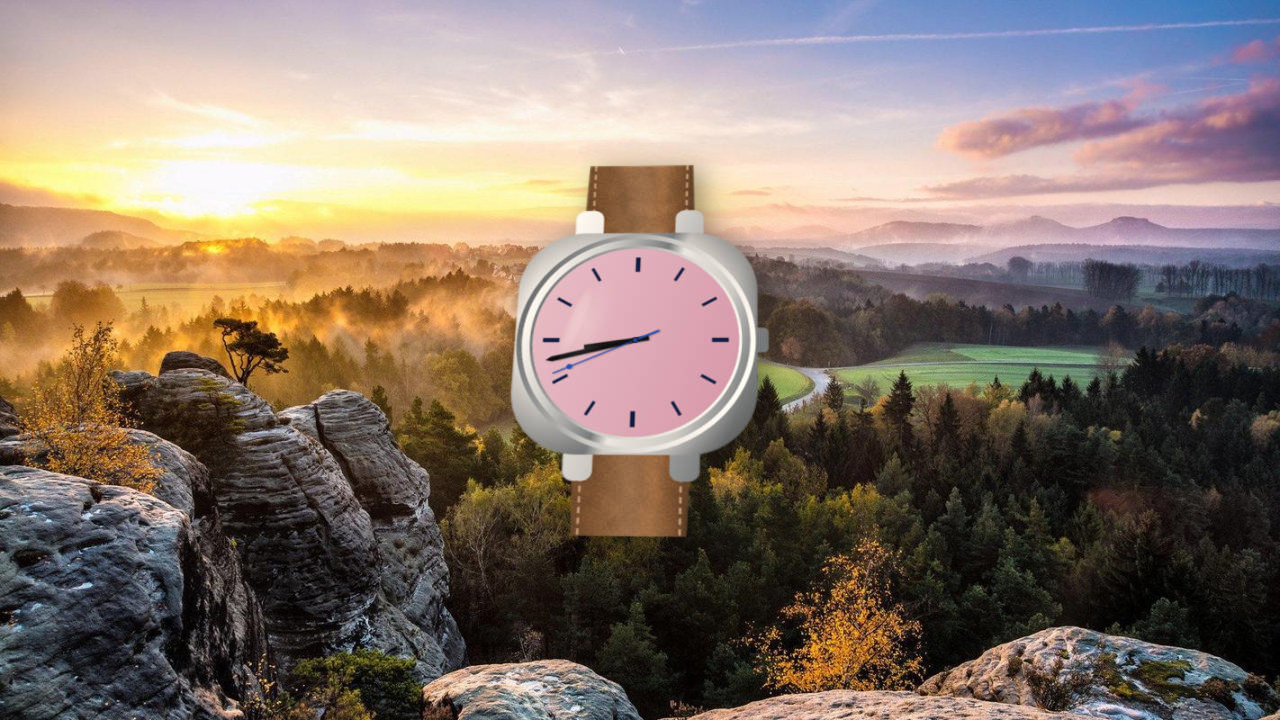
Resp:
**8:42:41**
